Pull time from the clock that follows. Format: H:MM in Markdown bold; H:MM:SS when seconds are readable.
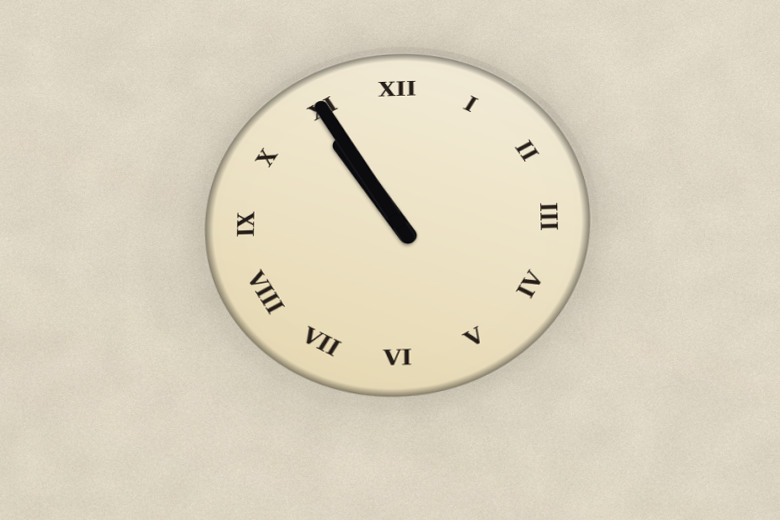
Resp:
**10:55**
